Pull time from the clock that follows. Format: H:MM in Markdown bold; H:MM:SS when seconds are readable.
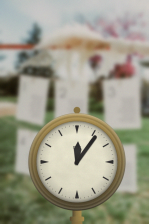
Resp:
**12:06**
